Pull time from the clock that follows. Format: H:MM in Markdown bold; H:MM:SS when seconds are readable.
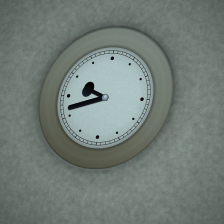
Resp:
**9:42**
